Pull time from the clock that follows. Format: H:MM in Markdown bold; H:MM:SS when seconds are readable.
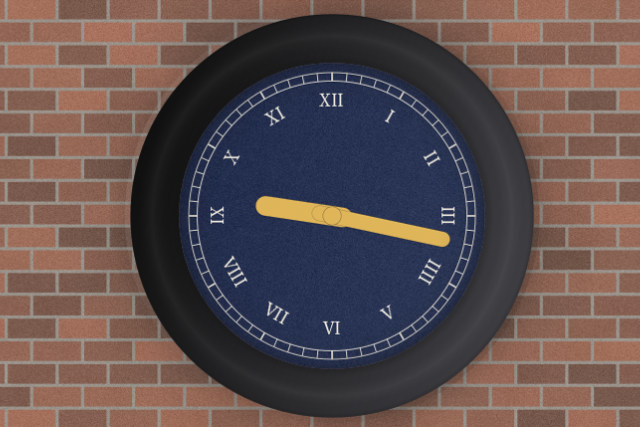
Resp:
**9:17**
